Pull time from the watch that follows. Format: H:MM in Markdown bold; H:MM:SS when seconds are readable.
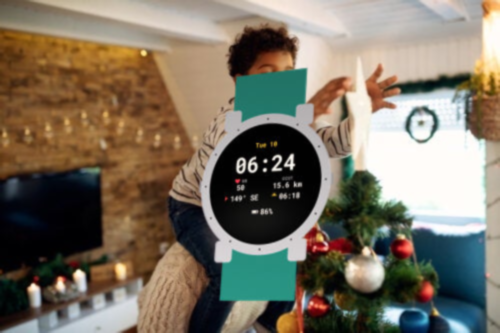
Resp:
**6:24**
